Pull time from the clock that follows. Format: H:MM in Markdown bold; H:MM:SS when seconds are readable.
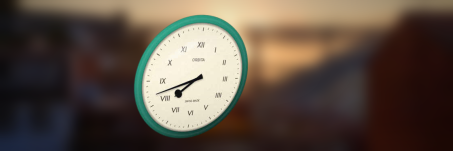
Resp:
**7:42**
